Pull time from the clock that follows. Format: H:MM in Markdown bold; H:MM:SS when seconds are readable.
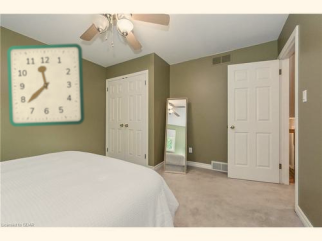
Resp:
**11:38**
